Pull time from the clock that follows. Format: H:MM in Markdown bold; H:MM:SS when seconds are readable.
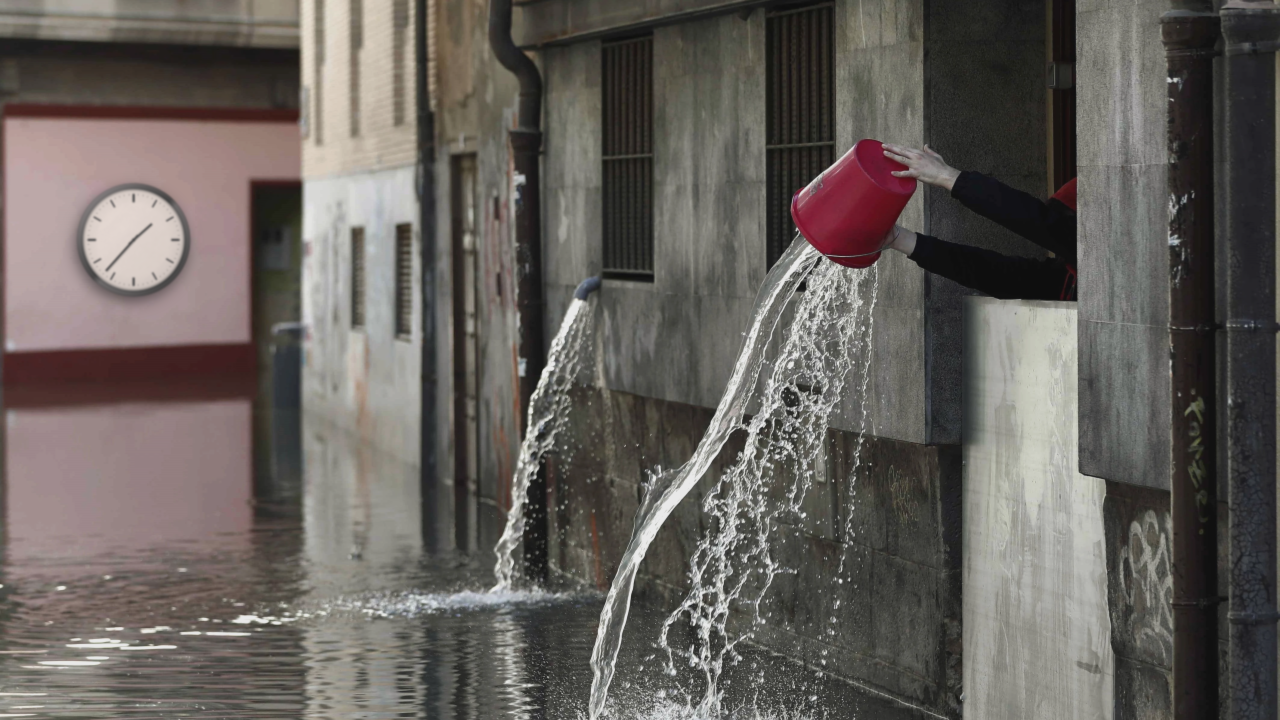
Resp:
**1:37**
